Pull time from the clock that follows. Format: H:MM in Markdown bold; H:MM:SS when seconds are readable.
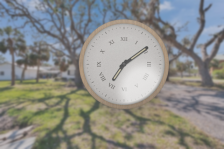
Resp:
**7:09**
